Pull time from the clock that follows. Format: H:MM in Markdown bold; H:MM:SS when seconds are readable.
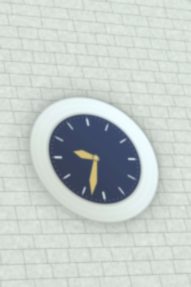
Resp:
**9:33**
